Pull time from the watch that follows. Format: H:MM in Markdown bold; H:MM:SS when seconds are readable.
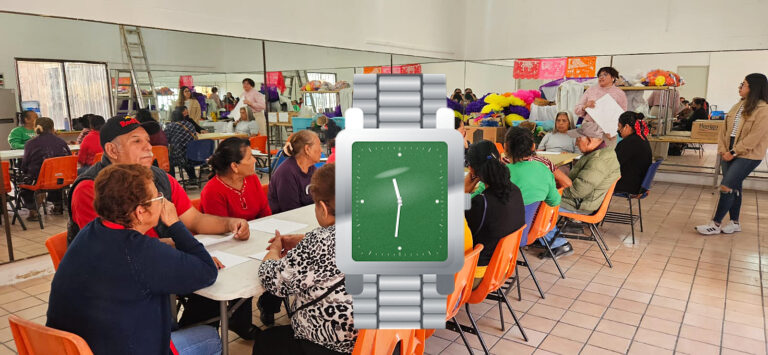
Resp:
**11:31**
